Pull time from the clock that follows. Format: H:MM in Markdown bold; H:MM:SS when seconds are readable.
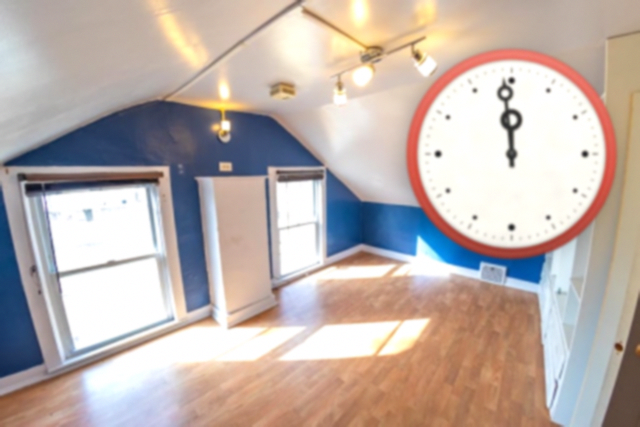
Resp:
**11:59**
